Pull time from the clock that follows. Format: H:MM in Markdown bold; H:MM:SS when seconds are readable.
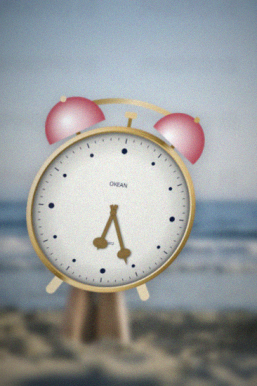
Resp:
**6:26**
